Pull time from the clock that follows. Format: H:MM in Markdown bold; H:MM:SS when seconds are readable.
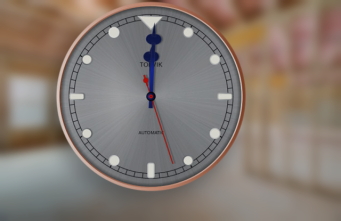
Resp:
**12:00:27**
